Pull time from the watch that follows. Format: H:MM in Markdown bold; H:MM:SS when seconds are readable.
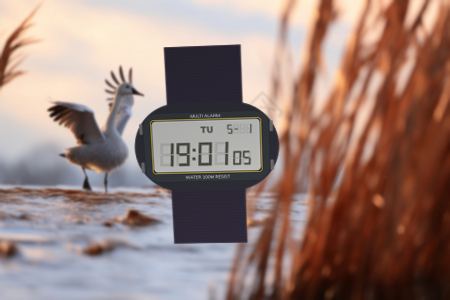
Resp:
**19:01:05**
